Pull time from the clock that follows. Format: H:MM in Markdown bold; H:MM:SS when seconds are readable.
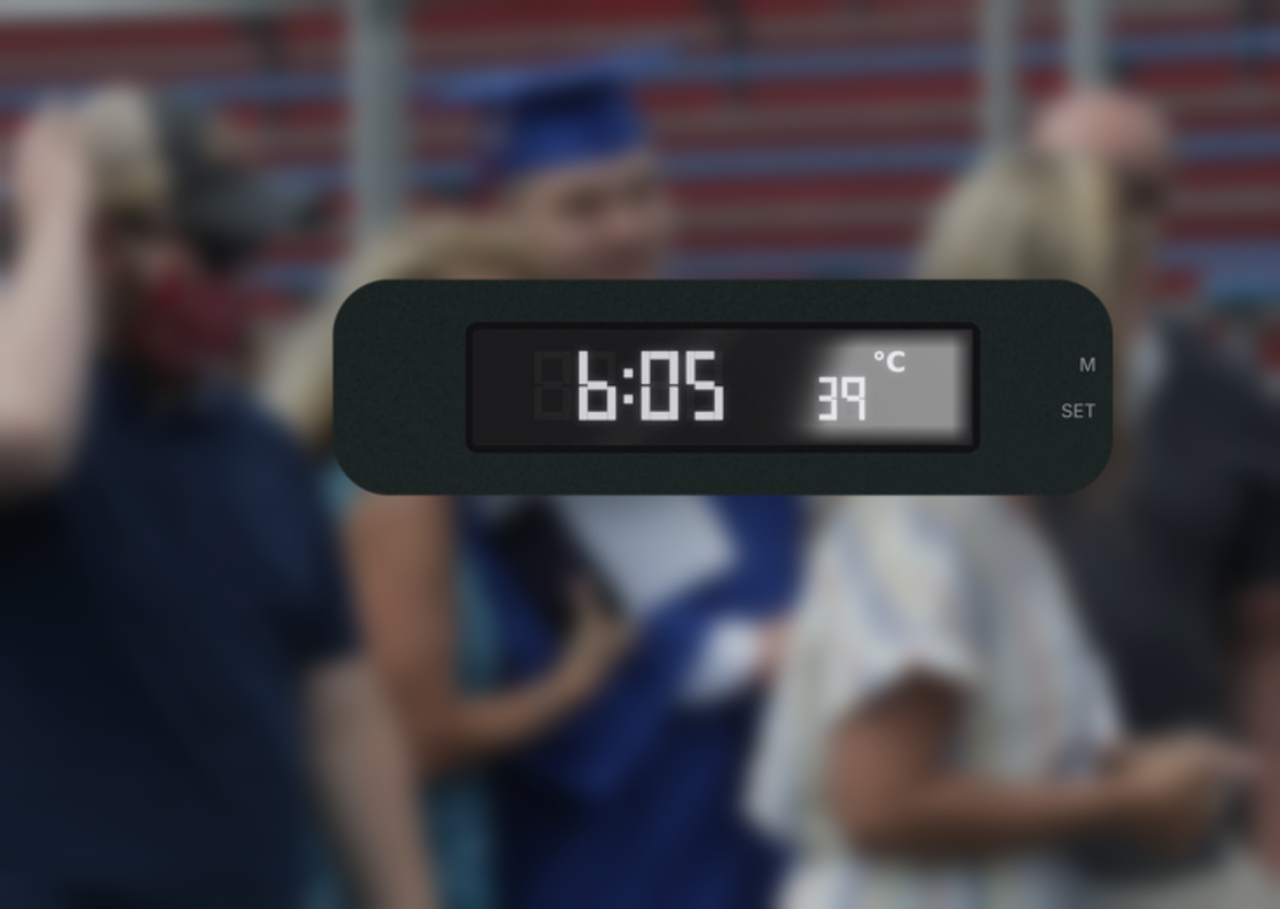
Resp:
**6:05**
